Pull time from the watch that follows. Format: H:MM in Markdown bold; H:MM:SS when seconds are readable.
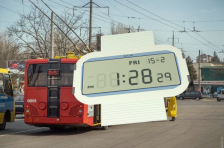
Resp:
**1:28:29**
